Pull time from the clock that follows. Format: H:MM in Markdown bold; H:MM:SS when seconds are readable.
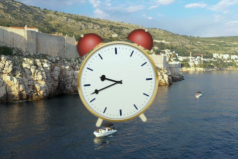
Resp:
**9:42**
